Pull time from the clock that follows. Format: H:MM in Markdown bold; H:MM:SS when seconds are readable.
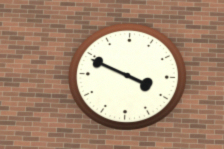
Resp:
**3:49**
